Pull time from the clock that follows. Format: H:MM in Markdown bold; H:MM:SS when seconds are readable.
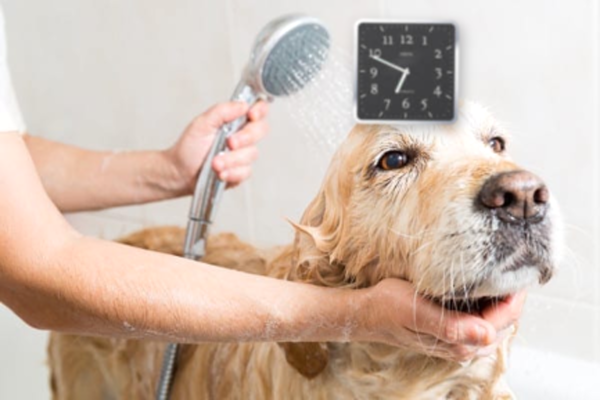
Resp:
**6:49**
